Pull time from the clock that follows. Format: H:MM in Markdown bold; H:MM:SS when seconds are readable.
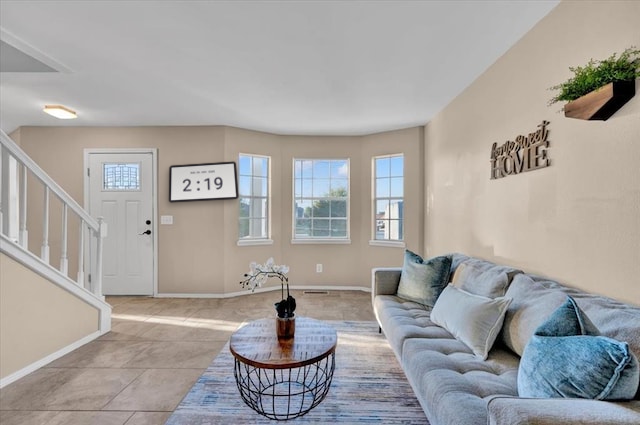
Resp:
**2:19**
